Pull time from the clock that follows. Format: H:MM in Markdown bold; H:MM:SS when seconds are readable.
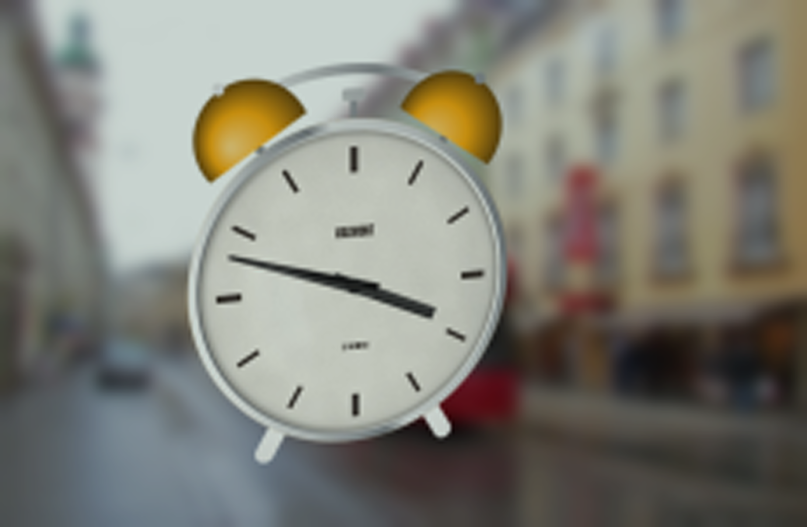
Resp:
**3:48**
